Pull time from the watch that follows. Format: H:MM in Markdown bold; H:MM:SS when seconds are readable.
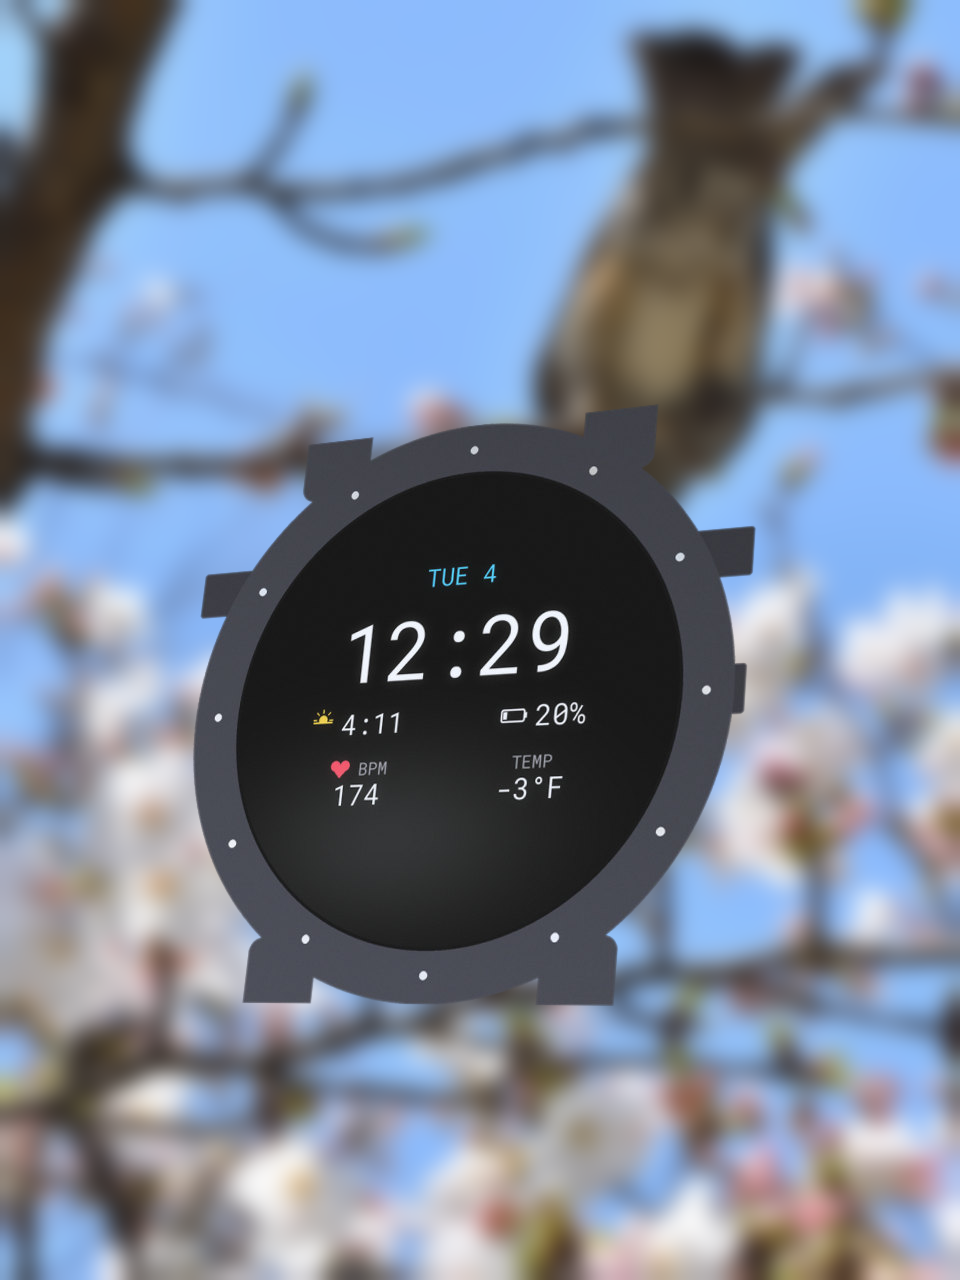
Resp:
**12:29**
